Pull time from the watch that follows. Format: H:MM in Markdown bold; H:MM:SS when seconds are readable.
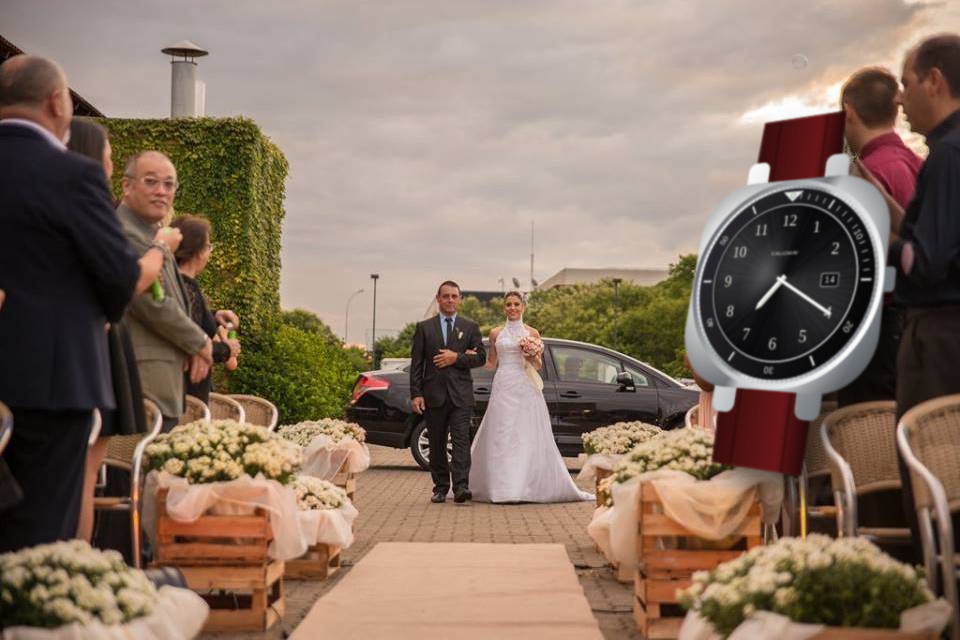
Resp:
**7:20**
